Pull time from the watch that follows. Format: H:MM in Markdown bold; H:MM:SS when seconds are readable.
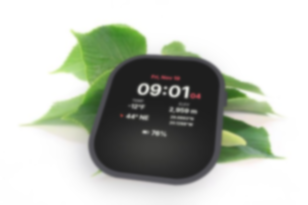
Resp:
**9:01**
